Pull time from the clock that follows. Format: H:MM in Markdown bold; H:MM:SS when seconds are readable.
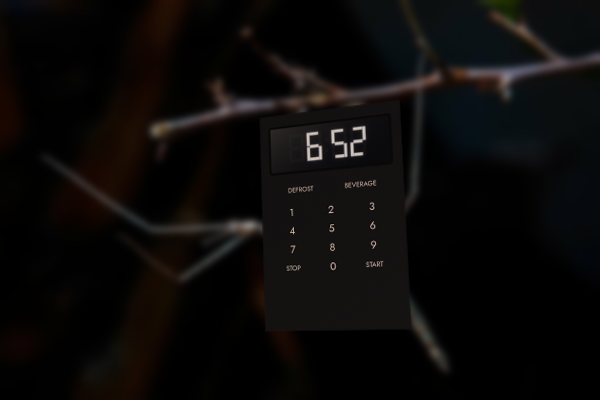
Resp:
**6:52**
